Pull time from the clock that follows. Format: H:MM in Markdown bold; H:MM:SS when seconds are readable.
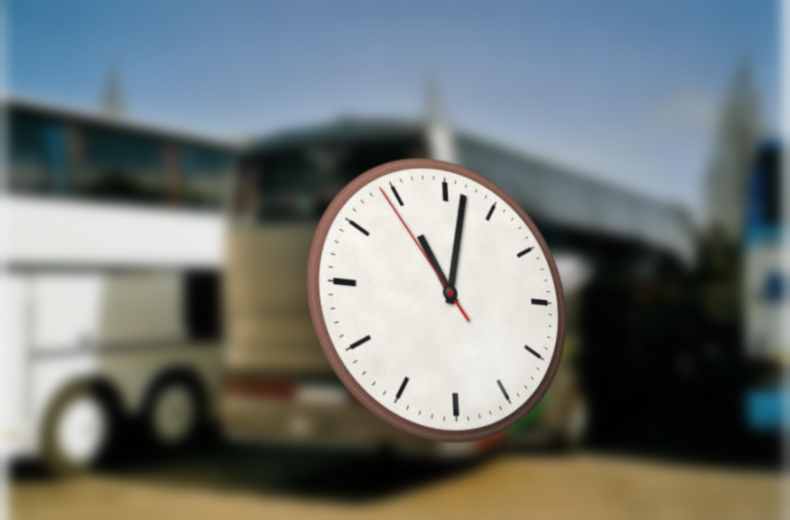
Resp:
**11:01:54**
